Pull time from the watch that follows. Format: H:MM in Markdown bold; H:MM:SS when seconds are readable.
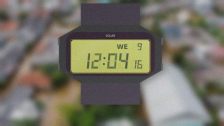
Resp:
**12:04:16**
